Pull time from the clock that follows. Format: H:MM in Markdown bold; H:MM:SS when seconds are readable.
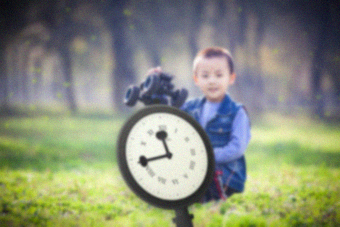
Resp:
**11:44**
